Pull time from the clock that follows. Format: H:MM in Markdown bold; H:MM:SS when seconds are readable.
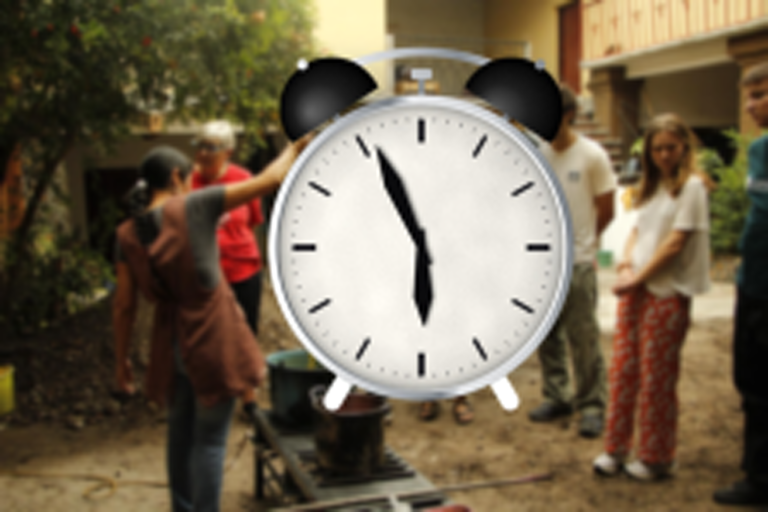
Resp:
**5:56**
